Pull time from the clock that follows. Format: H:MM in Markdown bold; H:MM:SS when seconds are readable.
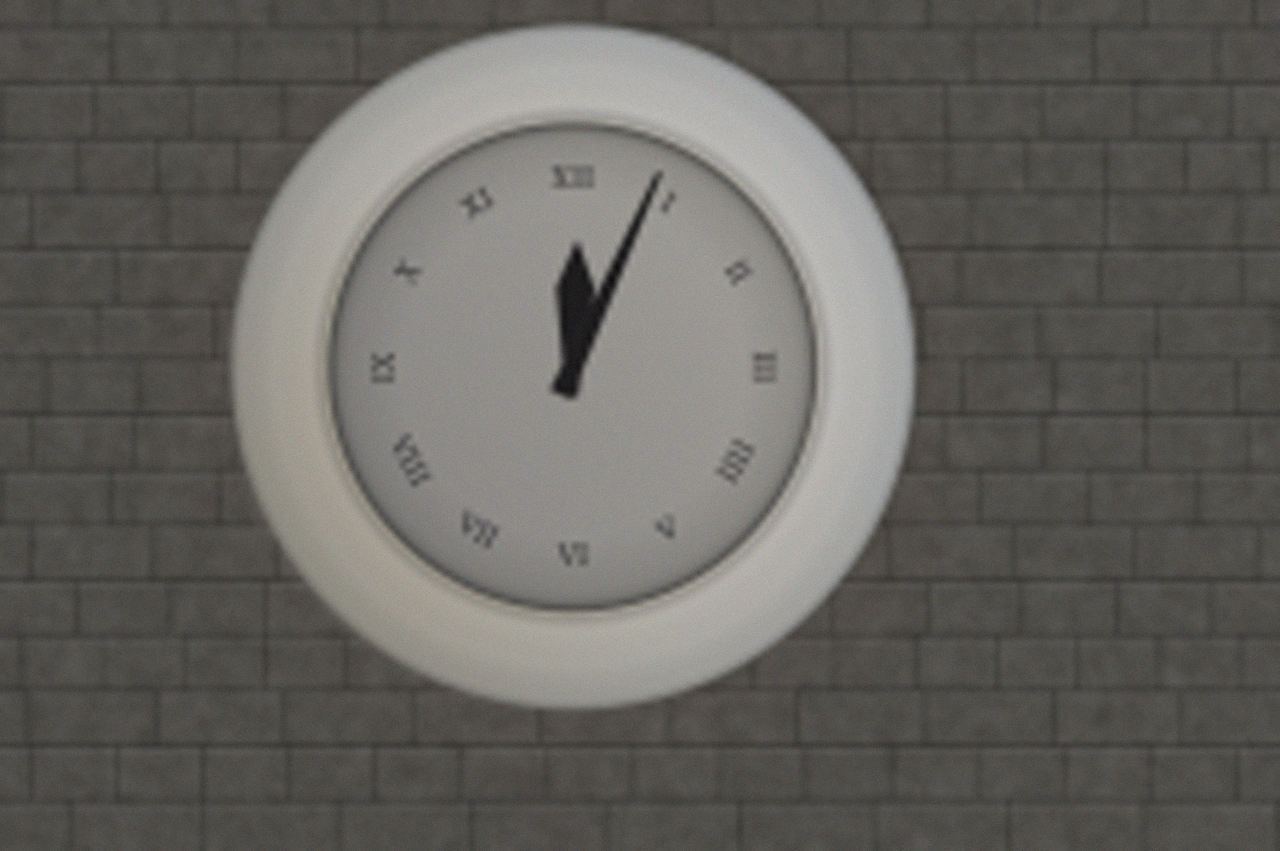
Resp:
**12:04**
